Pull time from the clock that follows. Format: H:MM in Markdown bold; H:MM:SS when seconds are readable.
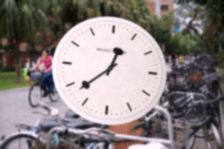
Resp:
**12:38**
